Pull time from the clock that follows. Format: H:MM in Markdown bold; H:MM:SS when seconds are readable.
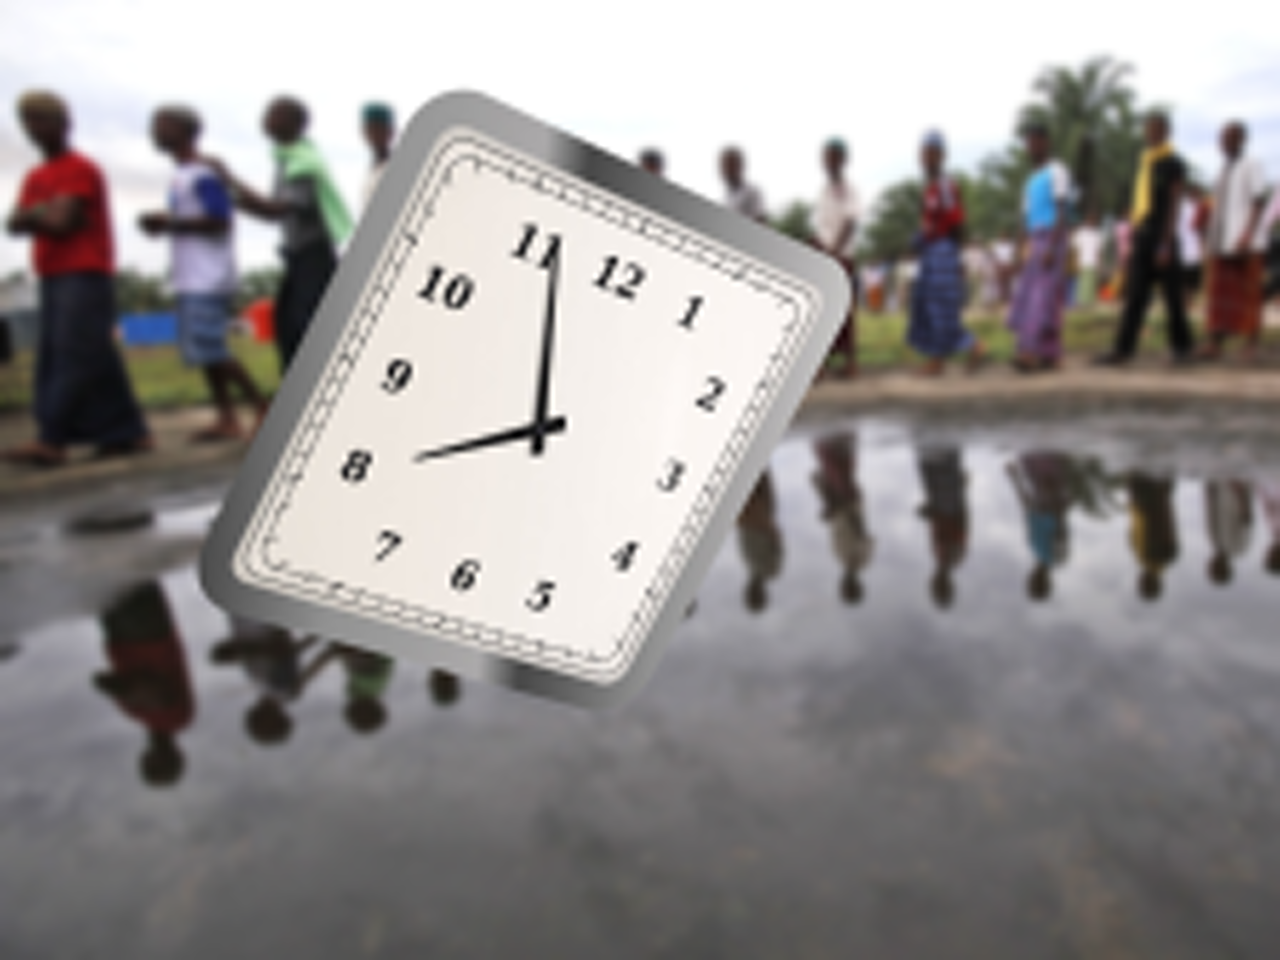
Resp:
**7:56**
